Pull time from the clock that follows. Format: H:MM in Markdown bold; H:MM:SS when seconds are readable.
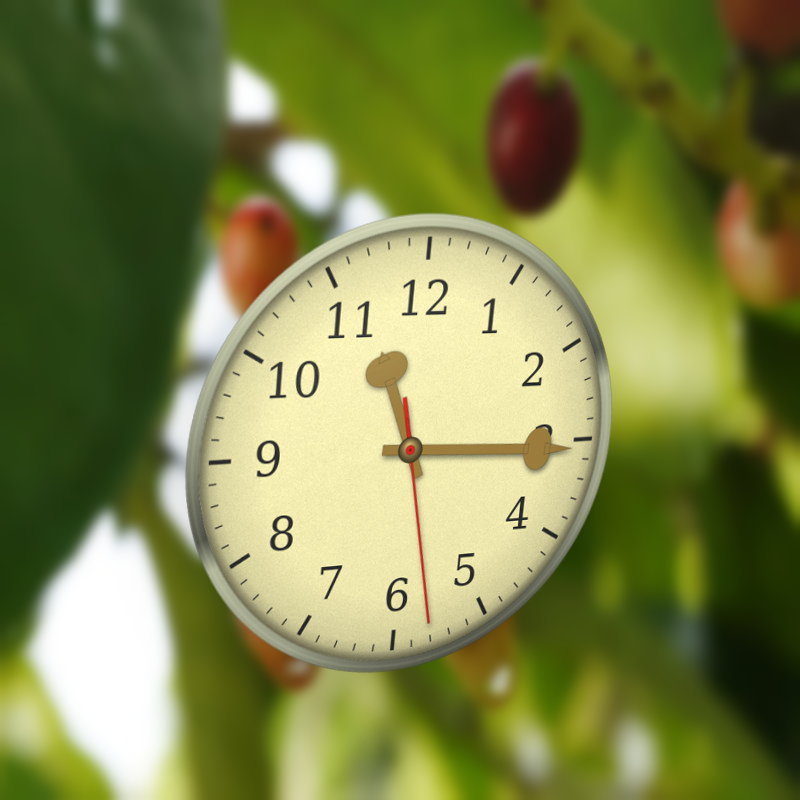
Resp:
**11:15:28**
